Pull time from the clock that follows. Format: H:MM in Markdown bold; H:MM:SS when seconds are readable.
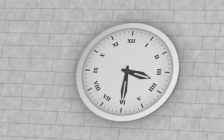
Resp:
**3:30**
